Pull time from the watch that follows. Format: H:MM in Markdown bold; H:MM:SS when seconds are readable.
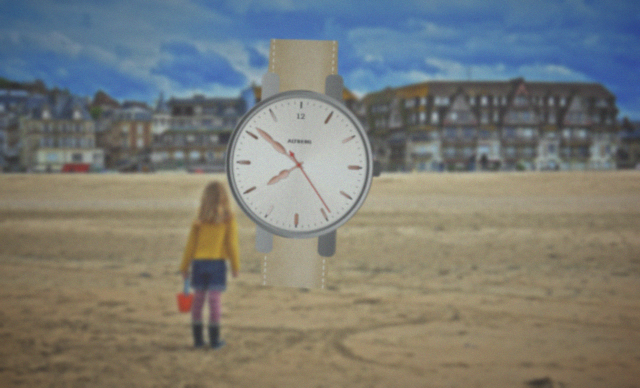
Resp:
**7:51:24**
